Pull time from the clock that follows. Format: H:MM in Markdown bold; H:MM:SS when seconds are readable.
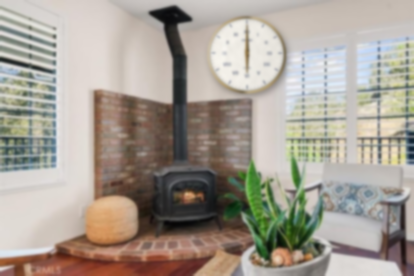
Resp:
**6:00**
